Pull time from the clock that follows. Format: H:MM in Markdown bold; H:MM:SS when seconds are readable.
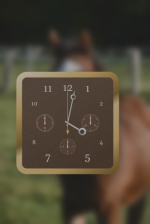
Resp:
**4:02**
